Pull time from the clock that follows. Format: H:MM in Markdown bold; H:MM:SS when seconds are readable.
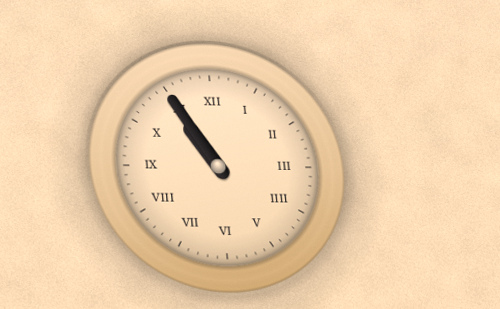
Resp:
**10:55**
